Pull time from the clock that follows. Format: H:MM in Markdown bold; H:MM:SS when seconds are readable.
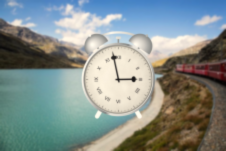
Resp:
**2:58**
